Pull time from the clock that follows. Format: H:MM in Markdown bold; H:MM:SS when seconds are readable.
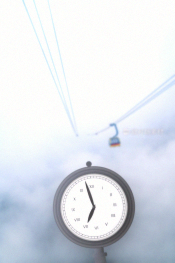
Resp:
**6:58**
